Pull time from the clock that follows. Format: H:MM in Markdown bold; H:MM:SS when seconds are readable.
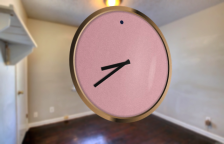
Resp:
**8:40**
